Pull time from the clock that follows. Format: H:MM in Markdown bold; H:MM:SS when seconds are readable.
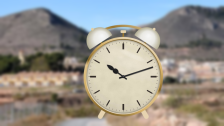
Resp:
**10:12**
